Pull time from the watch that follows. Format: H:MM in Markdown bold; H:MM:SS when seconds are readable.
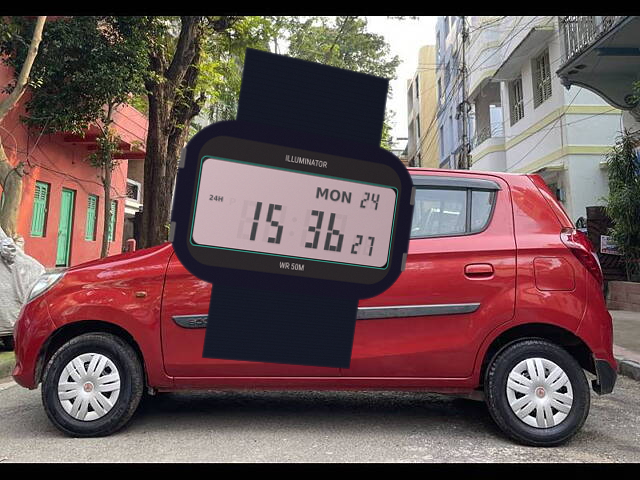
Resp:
**15:36:27**
